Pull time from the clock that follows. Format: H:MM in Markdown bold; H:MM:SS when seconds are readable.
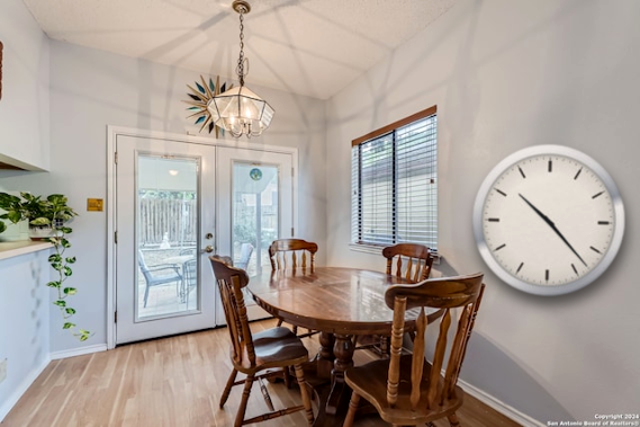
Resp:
**10:23**
